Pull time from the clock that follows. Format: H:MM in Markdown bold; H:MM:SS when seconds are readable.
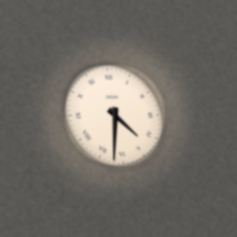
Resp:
**4:32**
